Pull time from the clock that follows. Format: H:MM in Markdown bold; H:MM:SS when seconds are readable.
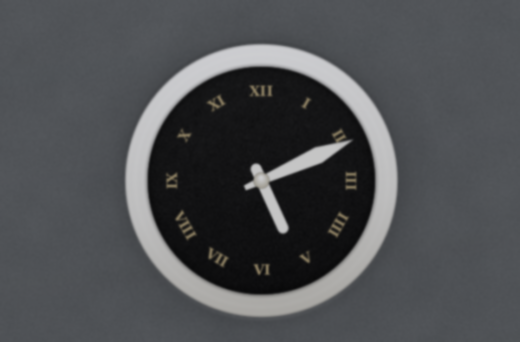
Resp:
**5:11**
